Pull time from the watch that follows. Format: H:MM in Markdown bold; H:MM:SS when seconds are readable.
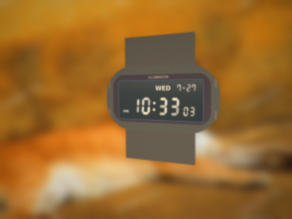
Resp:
**10:33**
